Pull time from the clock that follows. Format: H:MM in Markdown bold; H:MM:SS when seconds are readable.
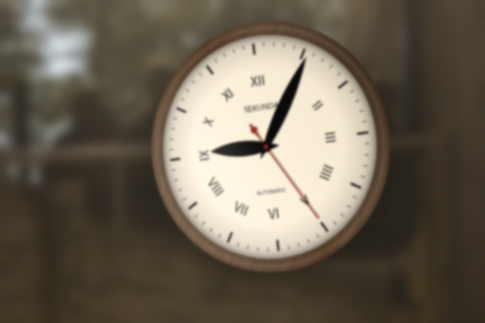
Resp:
**9:05:25**
